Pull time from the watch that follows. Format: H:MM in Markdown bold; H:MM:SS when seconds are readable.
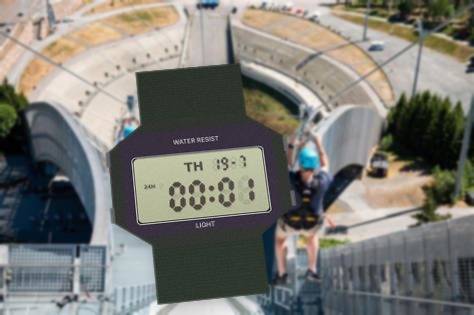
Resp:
**0:01**
